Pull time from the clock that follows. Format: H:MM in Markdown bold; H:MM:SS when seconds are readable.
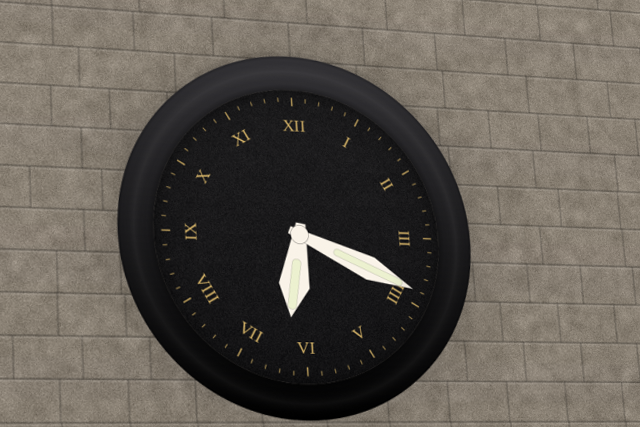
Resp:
**6:19**
